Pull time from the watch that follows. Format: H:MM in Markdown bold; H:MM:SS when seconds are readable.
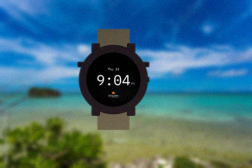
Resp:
**9:04**
